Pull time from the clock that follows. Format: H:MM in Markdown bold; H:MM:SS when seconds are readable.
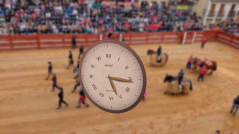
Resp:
**5:16**
